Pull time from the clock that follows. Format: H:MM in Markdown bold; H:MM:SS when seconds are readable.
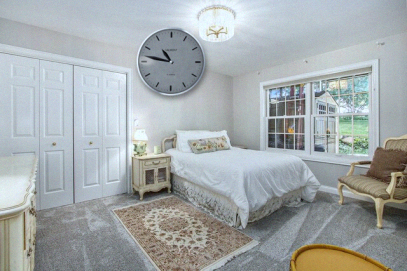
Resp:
**10:47**
